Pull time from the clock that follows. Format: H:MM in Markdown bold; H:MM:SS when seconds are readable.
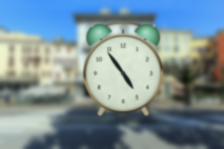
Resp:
**4:54**
